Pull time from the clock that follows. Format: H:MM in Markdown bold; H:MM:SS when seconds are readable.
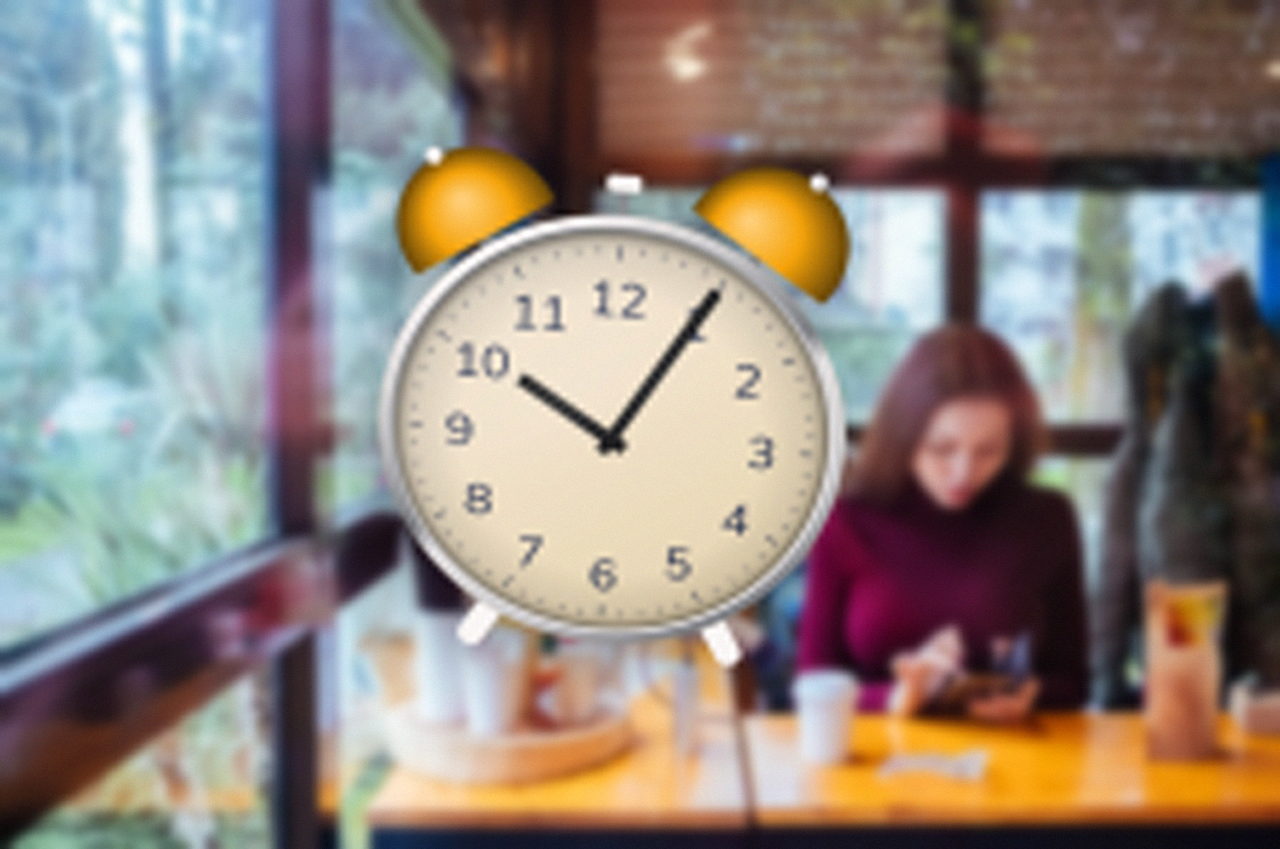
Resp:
**10:05**
